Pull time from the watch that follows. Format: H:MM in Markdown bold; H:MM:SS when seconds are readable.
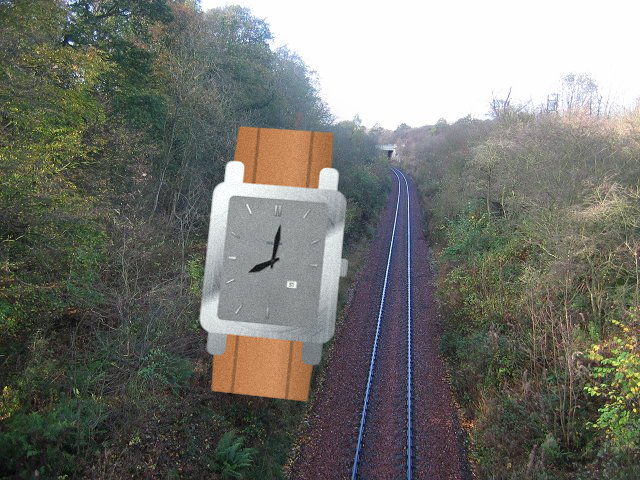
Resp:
**8:01**
